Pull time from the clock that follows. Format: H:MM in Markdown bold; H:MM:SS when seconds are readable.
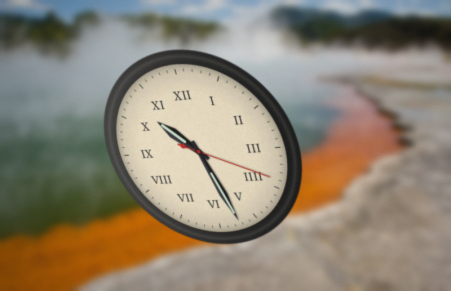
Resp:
**10:27:19**
